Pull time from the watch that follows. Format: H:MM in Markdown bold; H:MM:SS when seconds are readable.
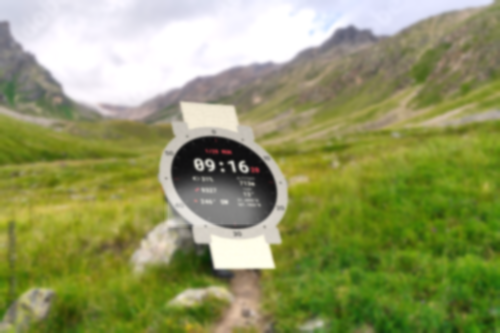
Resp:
**9:16**
